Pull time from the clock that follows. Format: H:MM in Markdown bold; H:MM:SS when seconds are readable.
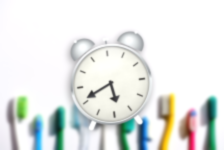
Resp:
**5:41**
